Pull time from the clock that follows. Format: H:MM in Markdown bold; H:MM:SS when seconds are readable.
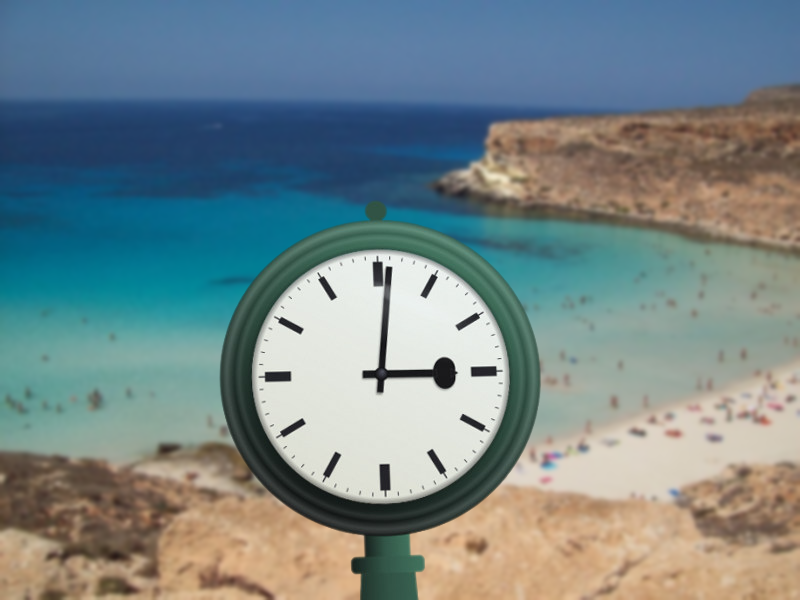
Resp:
**3:01**
